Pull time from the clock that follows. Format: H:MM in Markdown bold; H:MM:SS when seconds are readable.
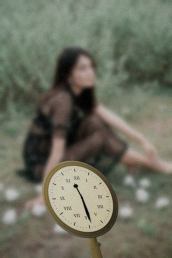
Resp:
**11:29**
